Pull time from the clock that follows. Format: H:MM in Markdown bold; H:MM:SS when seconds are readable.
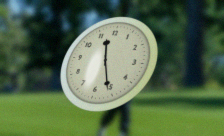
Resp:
**11:26**
